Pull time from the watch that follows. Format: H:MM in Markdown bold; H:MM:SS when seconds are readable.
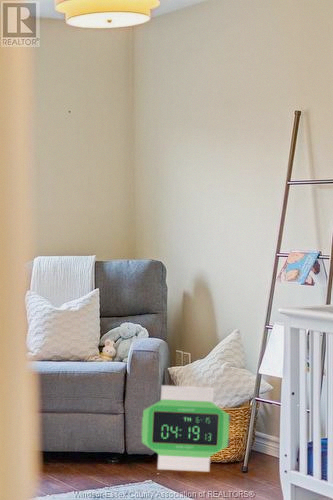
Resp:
**4:19**
